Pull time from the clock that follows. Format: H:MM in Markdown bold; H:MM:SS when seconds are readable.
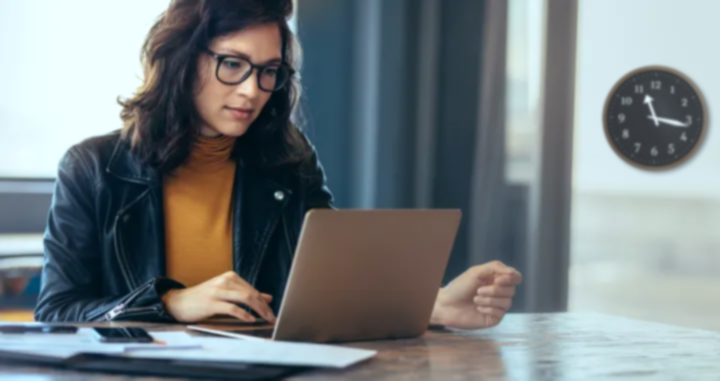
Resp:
**11:17**
